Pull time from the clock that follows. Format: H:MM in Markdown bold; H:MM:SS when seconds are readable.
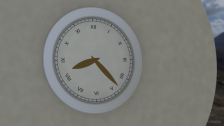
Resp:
**8:23**
